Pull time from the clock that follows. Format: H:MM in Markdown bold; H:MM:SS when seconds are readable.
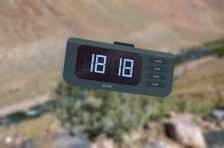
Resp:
**18:18**
